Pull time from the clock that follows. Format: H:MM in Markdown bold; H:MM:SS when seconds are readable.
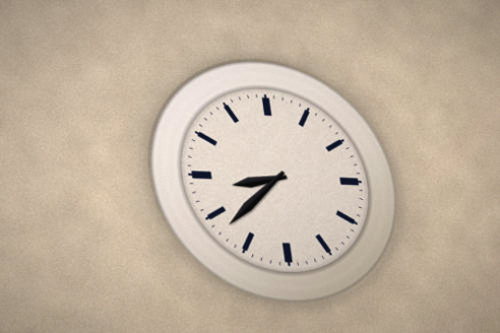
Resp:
**8:38**
